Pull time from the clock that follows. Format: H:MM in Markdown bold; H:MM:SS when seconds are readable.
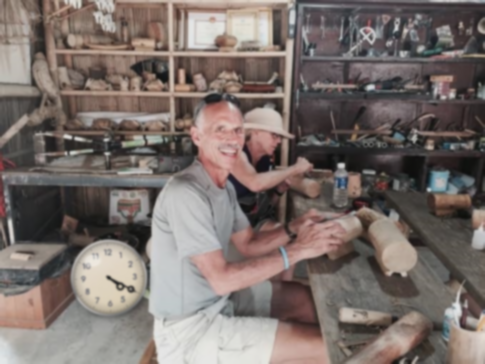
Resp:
**4:20**
